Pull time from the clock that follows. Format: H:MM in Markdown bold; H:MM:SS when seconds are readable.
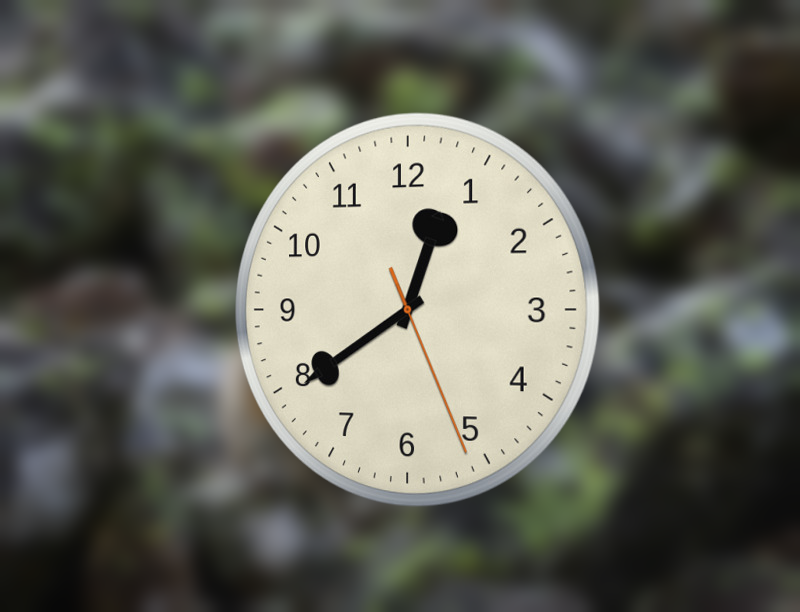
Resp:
**12:39:26**
